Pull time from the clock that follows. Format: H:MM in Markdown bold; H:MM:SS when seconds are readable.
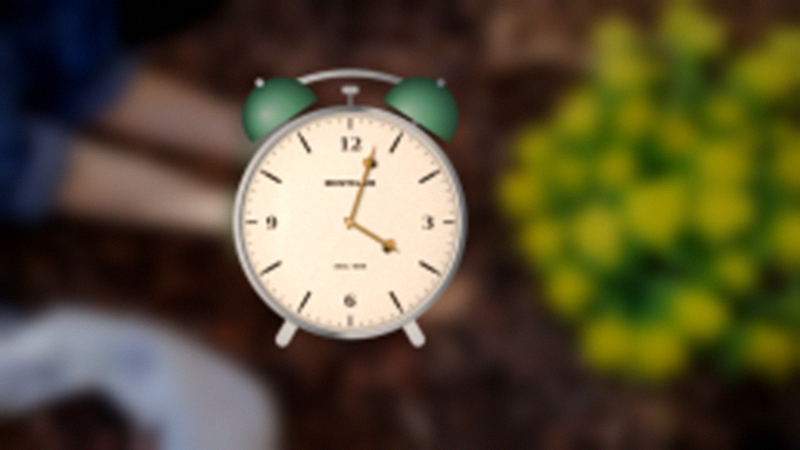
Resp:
**4:03**
